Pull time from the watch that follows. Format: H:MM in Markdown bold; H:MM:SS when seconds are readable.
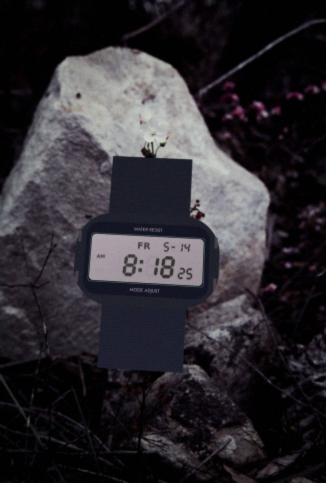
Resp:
**8:18:25**
